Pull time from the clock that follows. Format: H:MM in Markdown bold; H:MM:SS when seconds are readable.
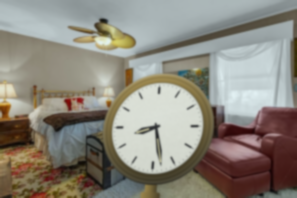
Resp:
**8:28**
